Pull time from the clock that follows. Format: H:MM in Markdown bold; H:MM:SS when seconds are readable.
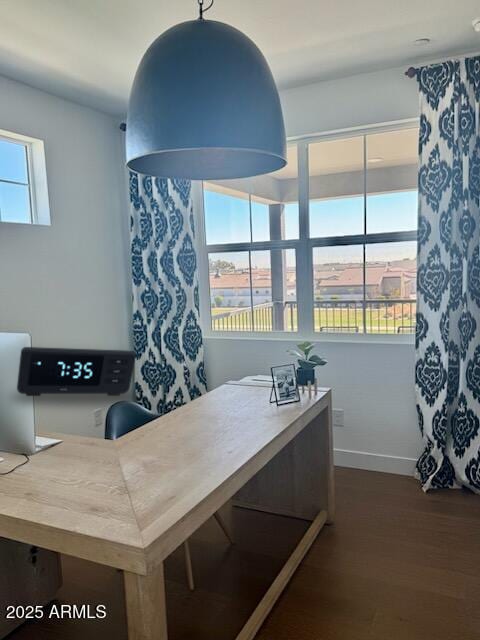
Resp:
**7:35**
